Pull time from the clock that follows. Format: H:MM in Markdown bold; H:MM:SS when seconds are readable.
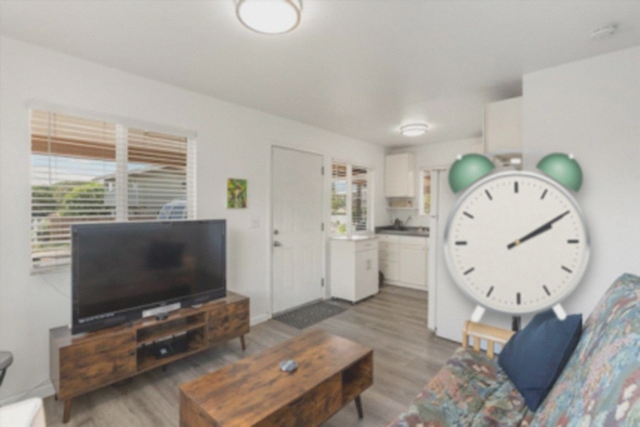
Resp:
**2:10**
